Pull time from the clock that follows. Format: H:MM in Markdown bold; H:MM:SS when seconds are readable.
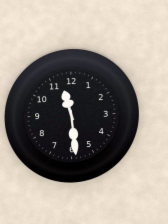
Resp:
**11:29**
